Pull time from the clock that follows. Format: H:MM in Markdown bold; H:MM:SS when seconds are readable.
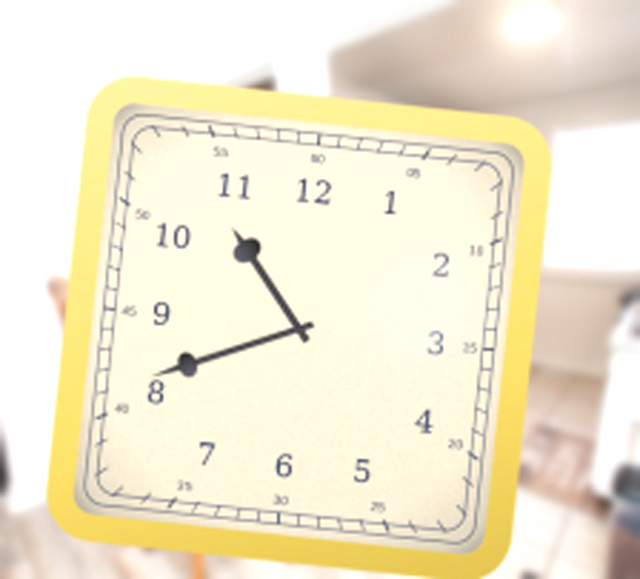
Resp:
**10:41**
